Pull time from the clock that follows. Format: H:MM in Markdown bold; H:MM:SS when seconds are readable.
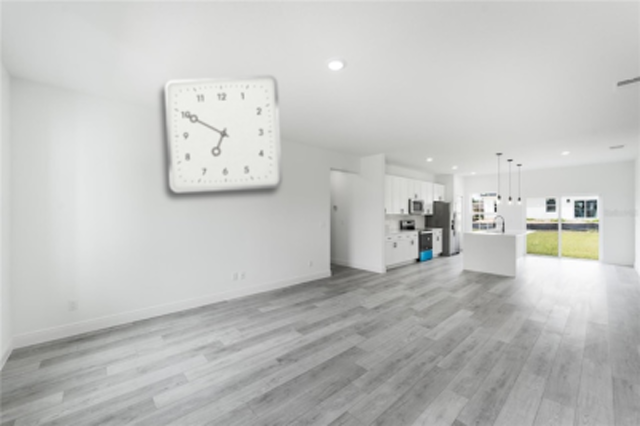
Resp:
**6:50**
